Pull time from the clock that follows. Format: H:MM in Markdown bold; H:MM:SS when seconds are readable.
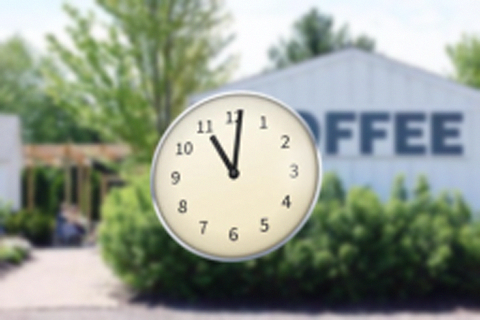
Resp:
**11:01**
